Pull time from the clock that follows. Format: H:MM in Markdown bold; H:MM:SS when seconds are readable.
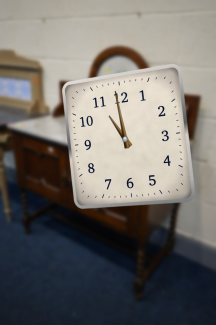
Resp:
**10:59**
